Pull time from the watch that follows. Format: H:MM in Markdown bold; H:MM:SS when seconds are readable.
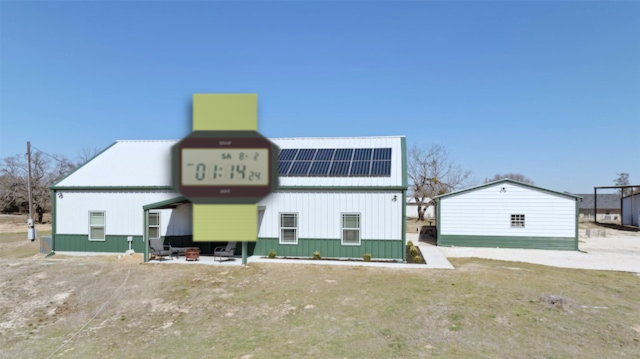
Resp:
**1:14**
